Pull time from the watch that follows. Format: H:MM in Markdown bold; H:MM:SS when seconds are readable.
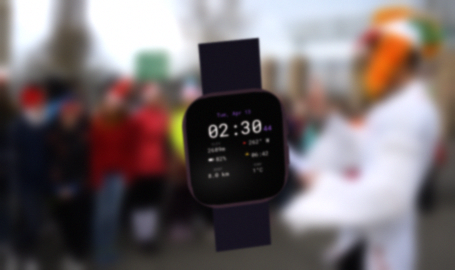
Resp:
**2:30**
